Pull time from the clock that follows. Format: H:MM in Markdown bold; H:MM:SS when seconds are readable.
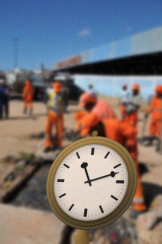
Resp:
**11:12**
